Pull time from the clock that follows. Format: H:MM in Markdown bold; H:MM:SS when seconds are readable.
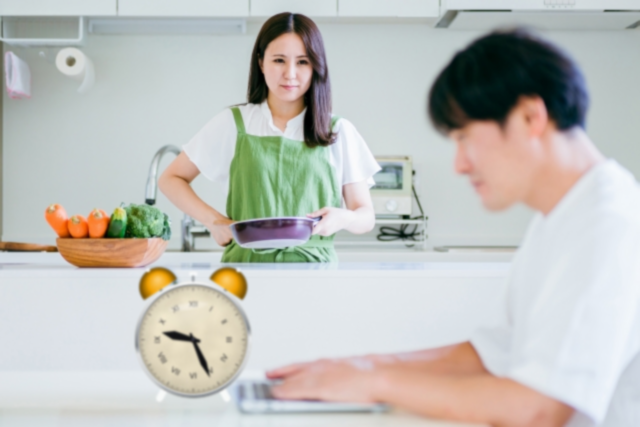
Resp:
**9:26**
